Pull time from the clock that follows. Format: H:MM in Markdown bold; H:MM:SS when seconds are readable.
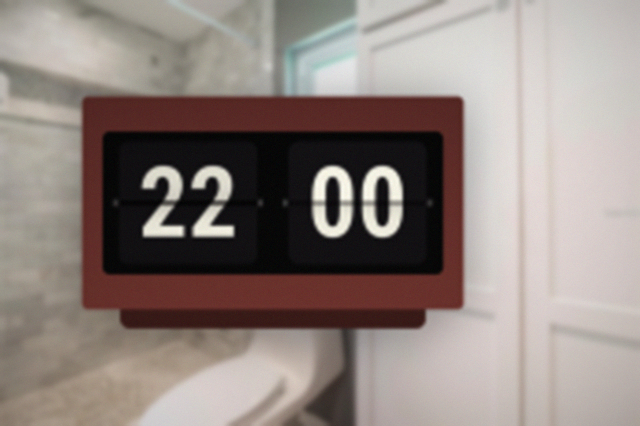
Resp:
**22:00**
